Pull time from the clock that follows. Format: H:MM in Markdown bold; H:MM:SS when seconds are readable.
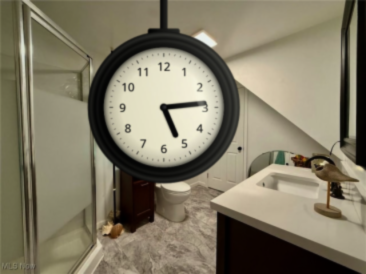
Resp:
**5:14**
